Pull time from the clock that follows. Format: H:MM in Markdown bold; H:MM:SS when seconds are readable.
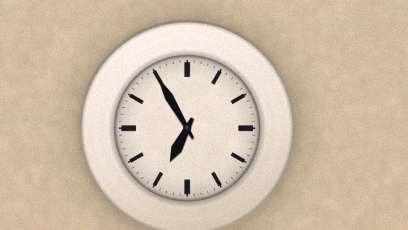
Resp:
**6:55**
